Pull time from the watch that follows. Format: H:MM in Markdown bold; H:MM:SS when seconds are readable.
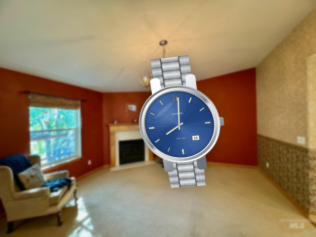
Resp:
**8:01**
